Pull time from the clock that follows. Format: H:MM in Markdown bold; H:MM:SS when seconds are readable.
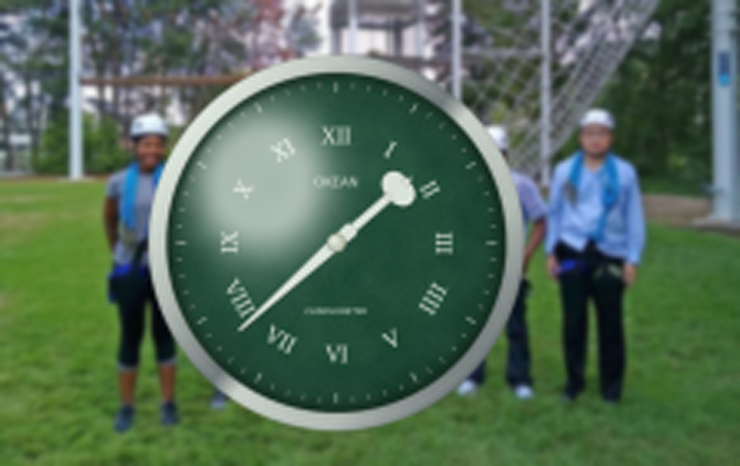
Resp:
**1:38**
